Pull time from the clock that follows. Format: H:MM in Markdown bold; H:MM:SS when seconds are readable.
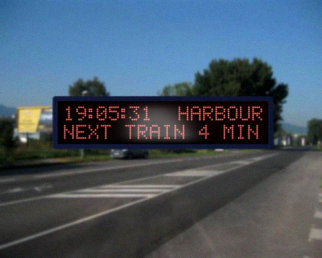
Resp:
**19:05:31**
